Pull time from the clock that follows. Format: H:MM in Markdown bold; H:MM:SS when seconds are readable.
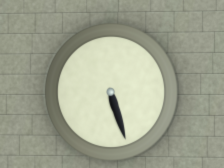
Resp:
**5:27**
